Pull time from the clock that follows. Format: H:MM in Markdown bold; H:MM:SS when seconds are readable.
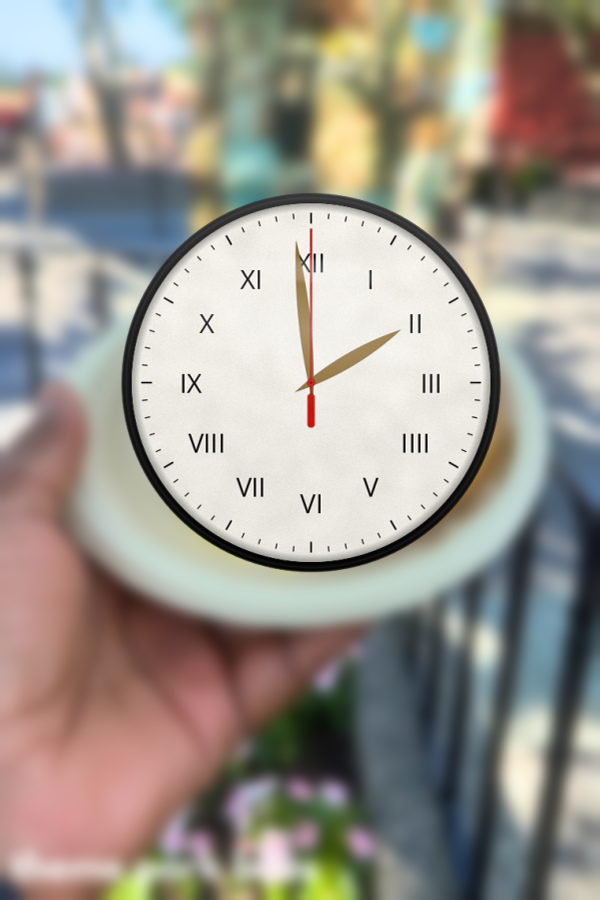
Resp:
**1:59:00**
